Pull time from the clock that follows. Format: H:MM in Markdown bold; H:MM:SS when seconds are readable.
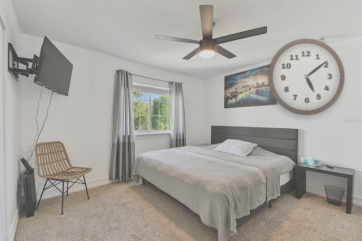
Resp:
**5:09**
